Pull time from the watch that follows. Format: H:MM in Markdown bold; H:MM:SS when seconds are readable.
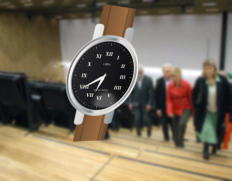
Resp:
**6:40**
